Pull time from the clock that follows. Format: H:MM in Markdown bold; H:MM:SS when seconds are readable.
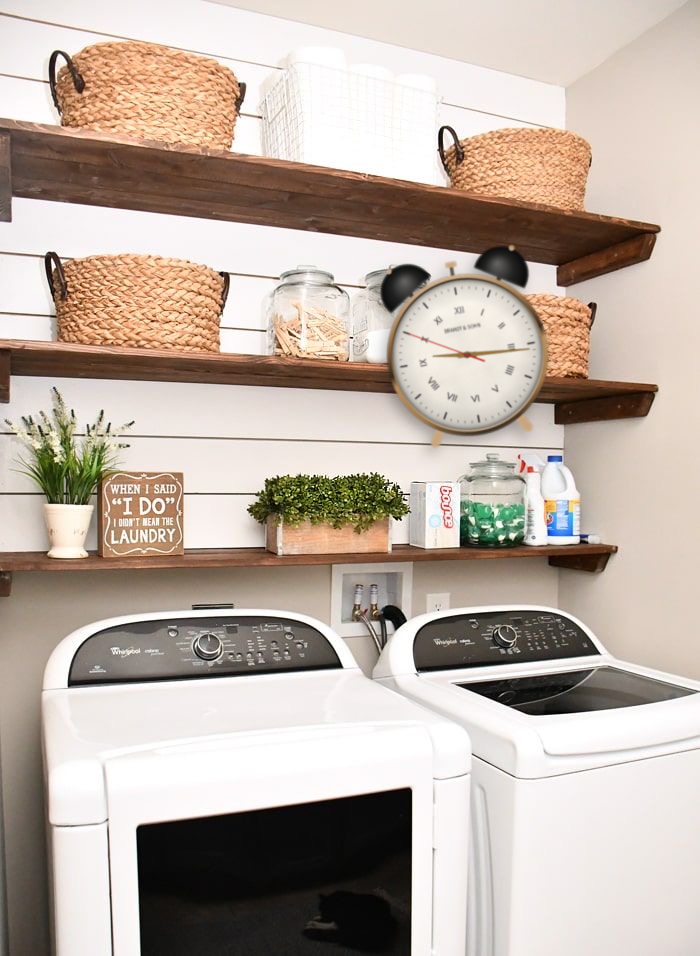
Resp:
**9:15:50**
